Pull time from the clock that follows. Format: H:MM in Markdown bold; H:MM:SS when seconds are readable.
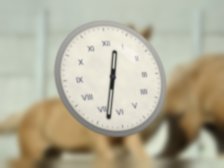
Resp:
**12:33**
